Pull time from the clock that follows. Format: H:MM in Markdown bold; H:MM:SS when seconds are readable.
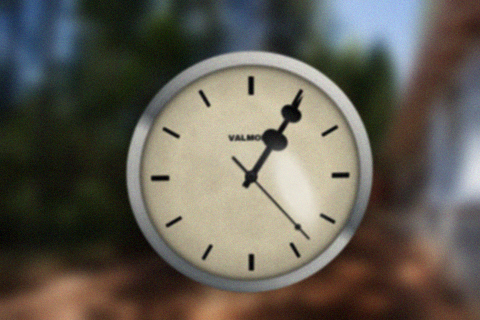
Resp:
**1:05:23**
